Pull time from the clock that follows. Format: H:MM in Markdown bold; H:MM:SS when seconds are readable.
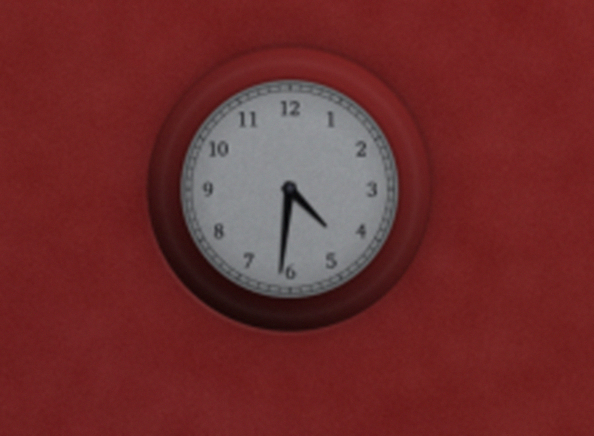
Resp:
**4:31**
